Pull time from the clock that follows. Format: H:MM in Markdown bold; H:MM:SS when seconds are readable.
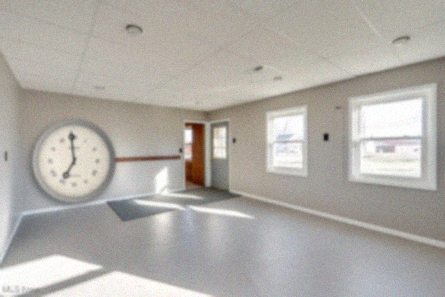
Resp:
**6:59**
